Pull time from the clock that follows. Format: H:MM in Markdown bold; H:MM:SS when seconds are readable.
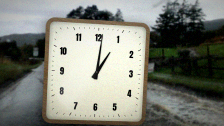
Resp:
**1:01**
